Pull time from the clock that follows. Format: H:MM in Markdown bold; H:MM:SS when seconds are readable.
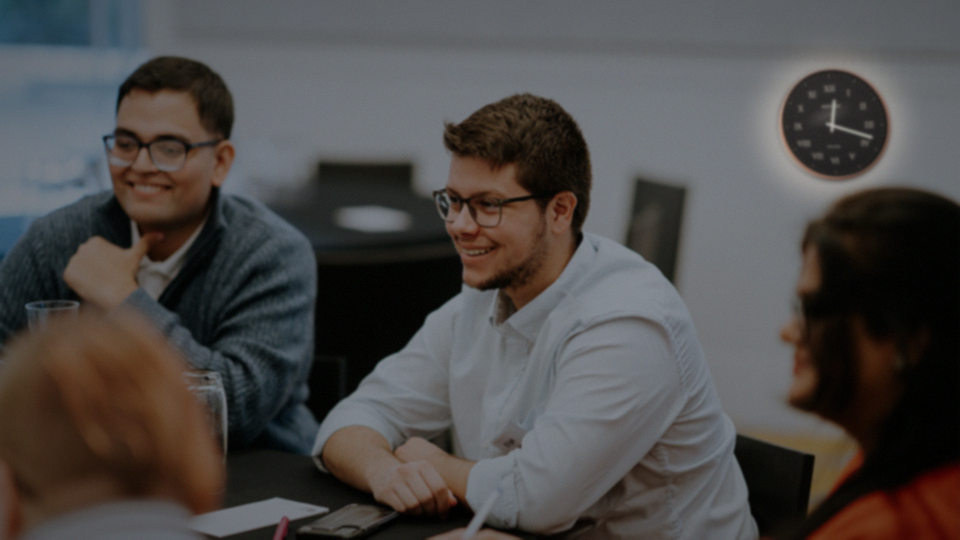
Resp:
**12:18**
